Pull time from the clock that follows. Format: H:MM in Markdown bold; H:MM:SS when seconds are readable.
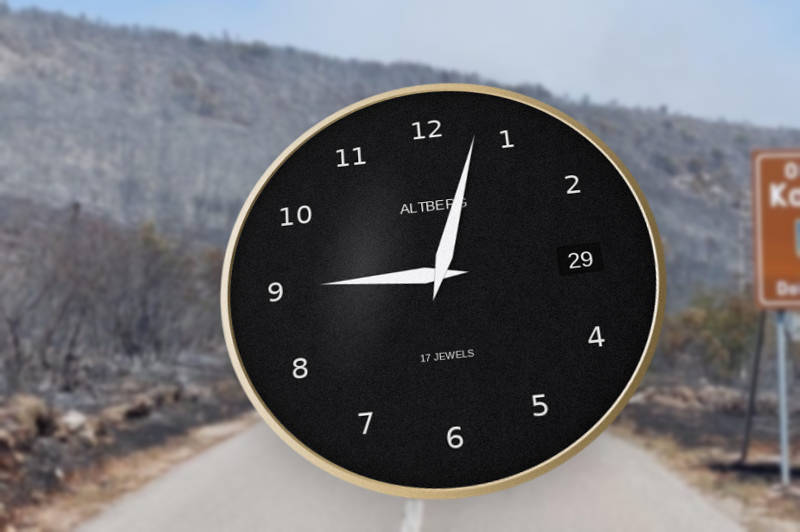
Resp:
**9:03**
